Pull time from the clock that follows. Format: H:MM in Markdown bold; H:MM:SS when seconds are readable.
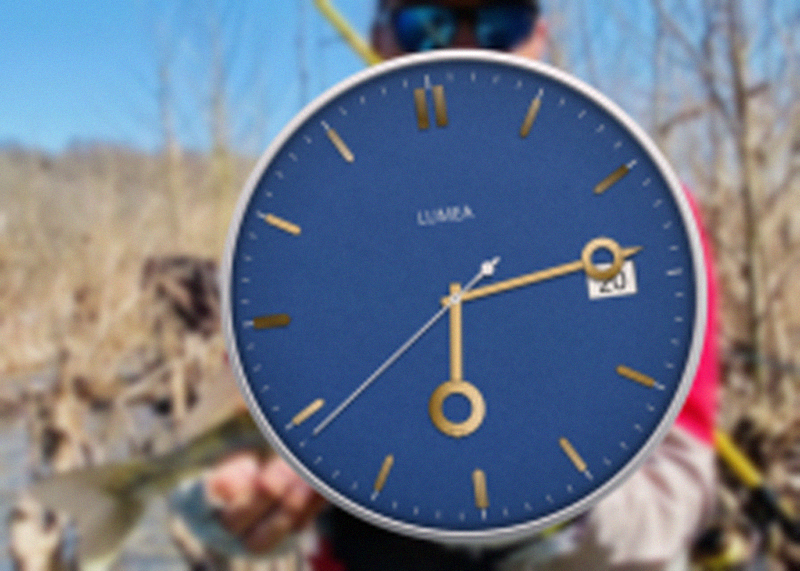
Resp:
**6:13:39**
